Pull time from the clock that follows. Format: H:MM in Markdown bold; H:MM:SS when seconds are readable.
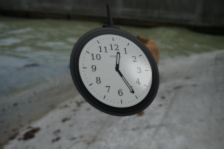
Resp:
**12:25**
